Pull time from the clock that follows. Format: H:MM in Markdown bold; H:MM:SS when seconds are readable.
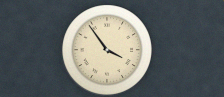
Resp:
**3:54**
